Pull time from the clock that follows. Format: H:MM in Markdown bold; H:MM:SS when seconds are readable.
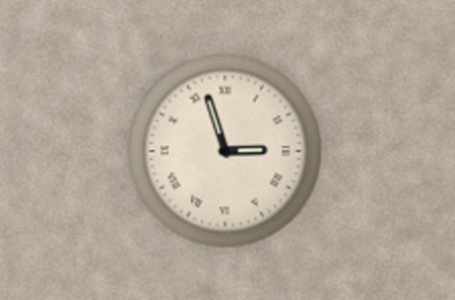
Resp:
**2:57**
